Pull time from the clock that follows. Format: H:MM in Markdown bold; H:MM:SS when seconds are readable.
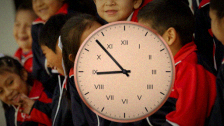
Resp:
**8:53**
